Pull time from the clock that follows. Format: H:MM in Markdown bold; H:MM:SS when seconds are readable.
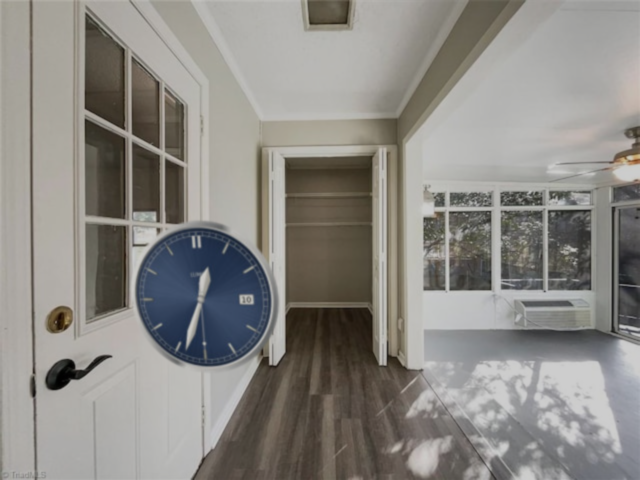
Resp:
**12:33:30**
